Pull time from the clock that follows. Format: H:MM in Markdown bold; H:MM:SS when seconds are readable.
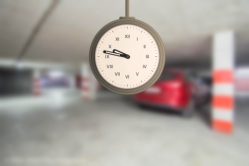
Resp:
**9:47**
